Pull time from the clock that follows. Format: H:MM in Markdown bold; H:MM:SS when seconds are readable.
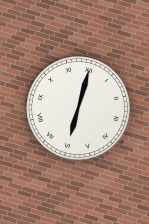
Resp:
**6:00**
